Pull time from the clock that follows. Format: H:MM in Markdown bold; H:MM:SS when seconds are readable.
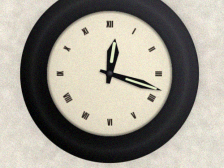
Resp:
**12:18**
